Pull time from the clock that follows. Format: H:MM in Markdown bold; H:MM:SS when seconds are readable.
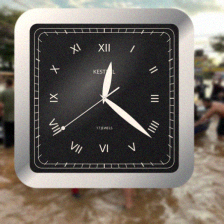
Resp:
**12:21:39**
